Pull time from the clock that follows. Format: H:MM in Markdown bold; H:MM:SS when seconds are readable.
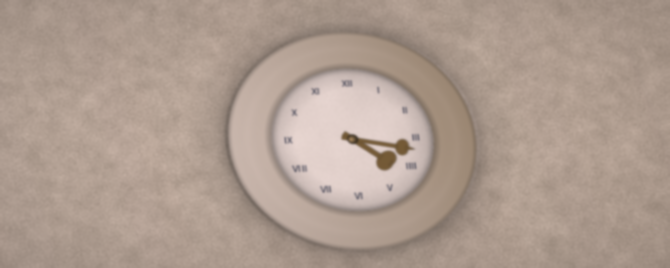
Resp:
**4:17**
